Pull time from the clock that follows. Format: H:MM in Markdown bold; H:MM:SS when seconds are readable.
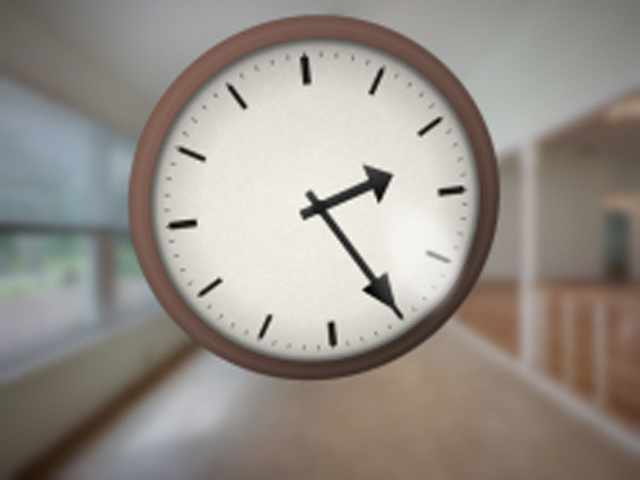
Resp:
**2:25**
